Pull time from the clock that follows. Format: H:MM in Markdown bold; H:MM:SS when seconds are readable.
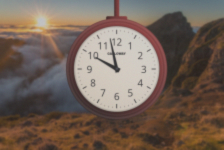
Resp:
**9:58**
